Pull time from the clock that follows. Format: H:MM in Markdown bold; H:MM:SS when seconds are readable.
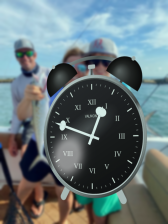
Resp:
**12:48**
